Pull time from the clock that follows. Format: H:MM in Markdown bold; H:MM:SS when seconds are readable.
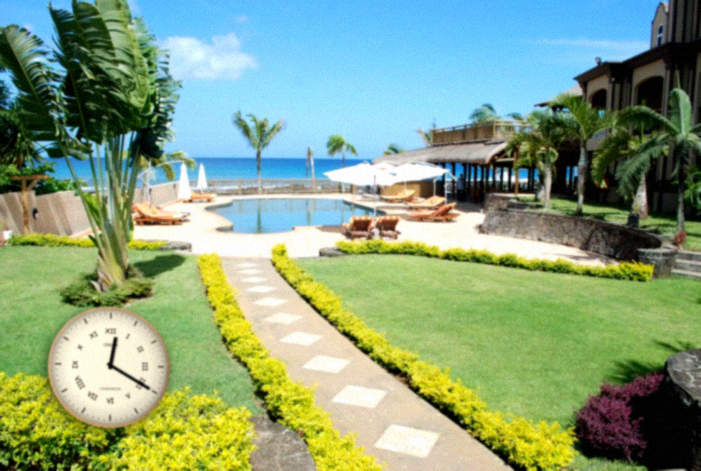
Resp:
**12:20**
